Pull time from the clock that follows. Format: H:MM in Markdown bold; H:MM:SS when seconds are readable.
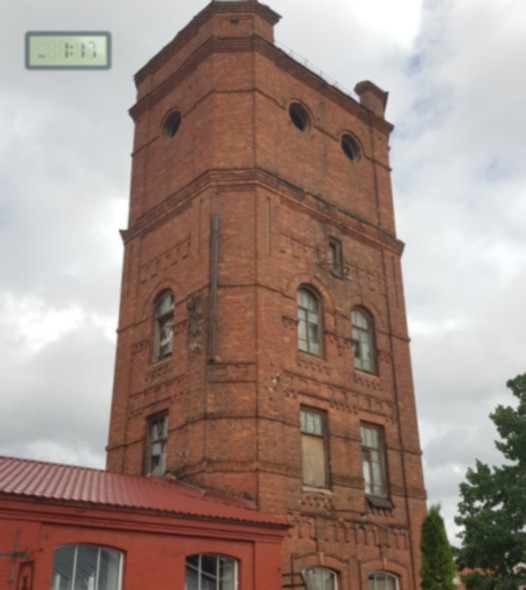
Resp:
**1:17**
